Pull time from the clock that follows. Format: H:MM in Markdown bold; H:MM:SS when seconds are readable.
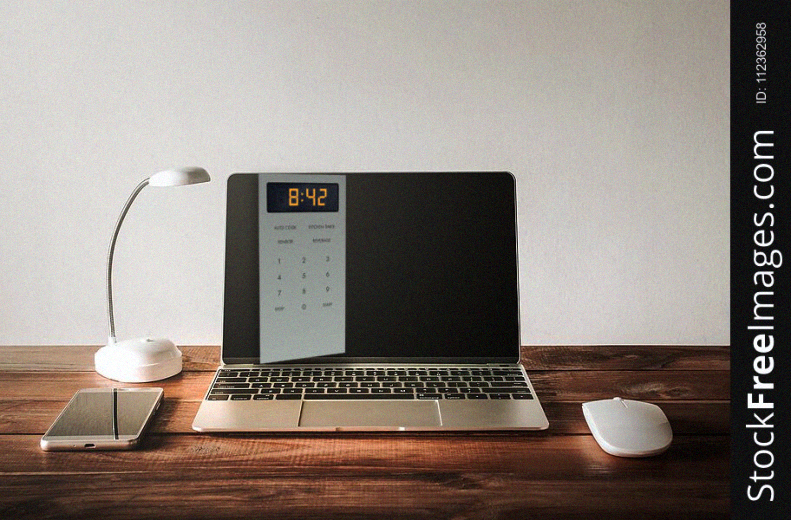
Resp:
**8:42**
